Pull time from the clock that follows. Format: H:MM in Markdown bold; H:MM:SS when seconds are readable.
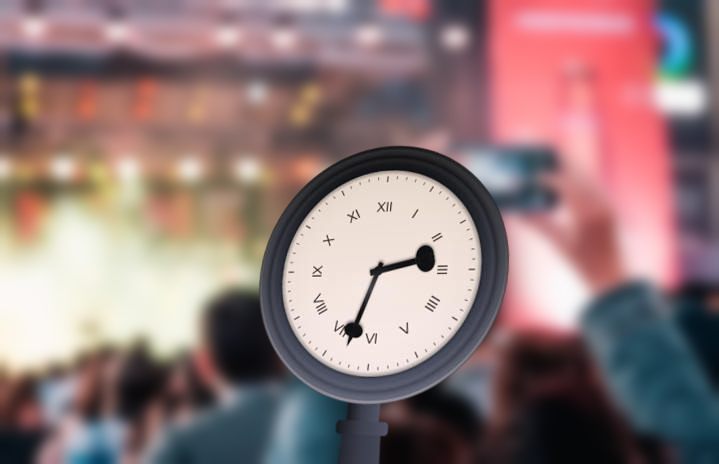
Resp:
**2:33**
